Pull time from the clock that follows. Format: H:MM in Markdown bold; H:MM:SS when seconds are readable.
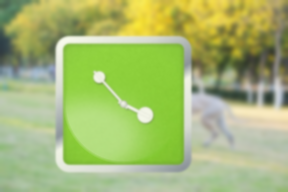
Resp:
**3:53**
